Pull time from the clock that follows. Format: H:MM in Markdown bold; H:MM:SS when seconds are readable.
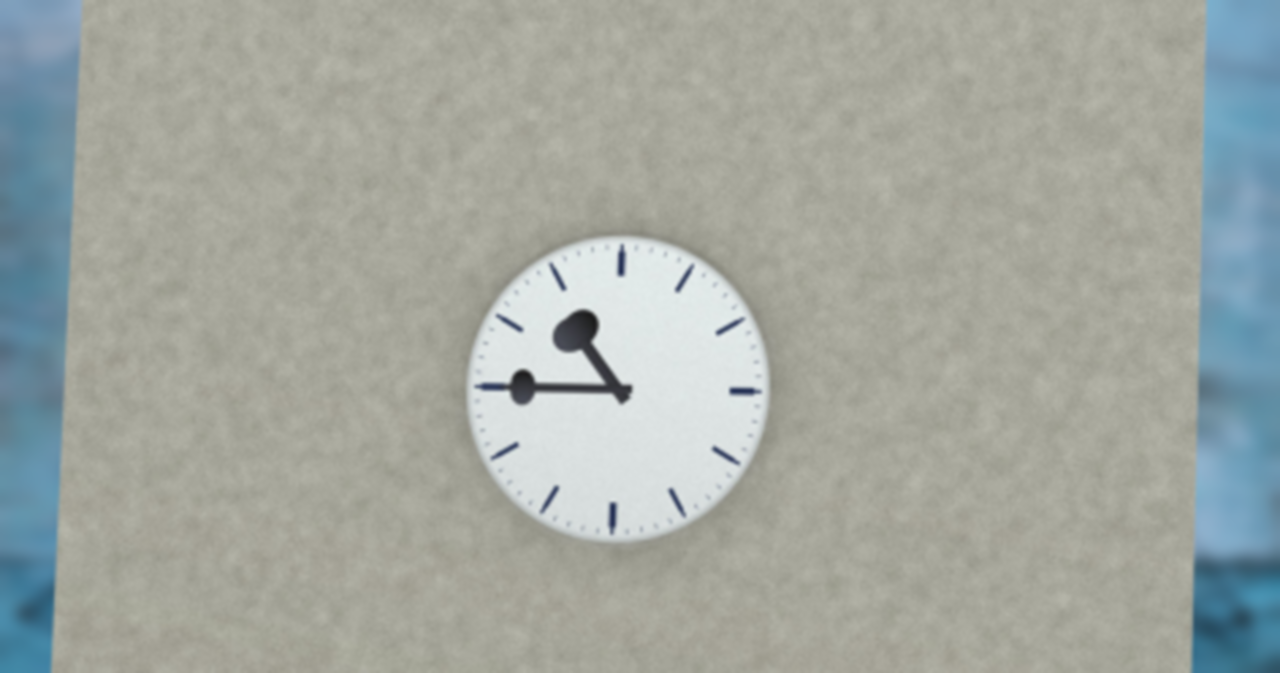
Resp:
**10:45**
